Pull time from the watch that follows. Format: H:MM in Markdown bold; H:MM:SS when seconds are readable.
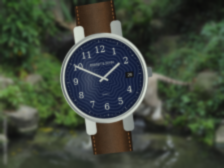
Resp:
**1:50**
